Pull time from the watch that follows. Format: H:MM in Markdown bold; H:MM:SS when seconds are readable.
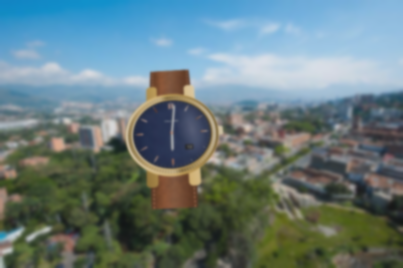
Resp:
**6:01**
